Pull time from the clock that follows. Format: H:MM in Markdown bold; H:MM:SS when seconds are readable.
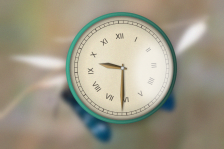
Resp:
**9:31**
